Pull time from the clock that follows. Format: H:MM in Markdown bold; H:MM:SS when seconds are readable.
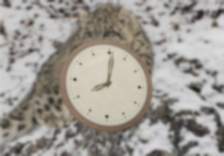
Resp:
**8:01**
